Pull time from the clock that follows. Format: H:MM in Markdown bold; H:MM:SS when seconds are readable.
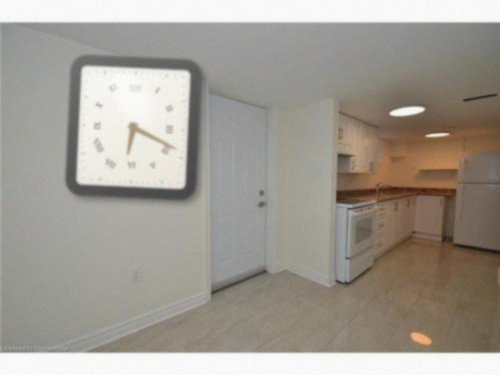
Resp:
**6:19**
